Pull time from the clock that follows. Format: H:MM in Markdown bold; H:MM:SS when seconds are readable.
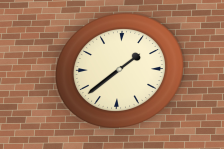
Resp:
**1:38**
